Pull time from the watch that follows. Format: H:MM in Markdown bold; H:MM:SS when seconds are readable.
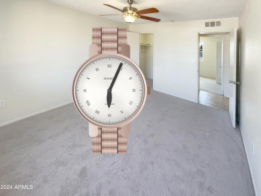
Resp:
**6:04**
